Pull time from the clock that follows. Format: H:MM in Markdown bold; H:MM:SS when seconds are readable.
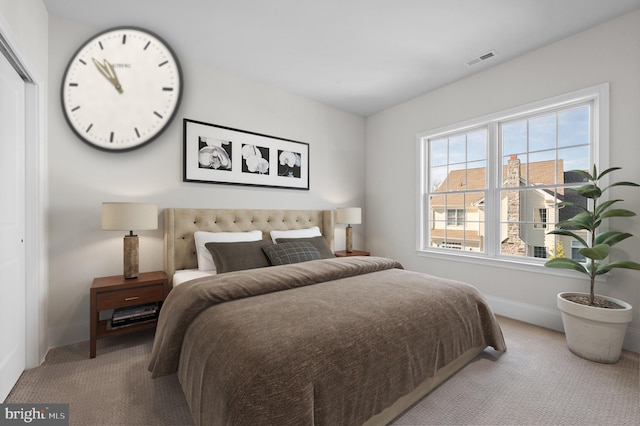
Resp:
**10:52**
